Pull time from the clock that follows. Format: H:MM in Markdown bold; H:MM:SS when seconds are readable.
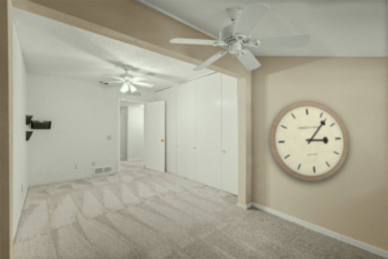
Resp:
**3:07**
